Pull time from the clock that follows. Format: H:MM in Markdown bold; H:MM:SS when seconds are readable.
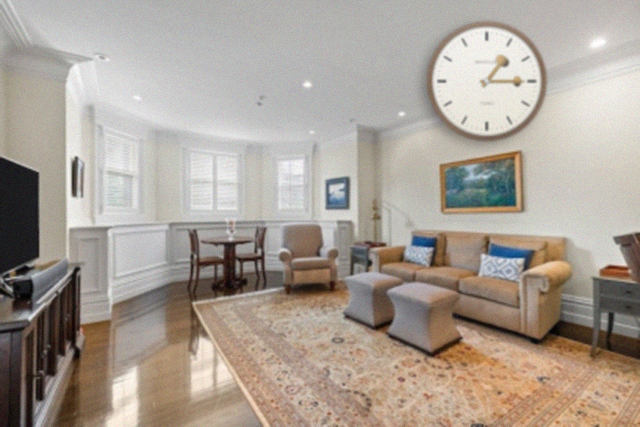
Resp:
**1:15**
